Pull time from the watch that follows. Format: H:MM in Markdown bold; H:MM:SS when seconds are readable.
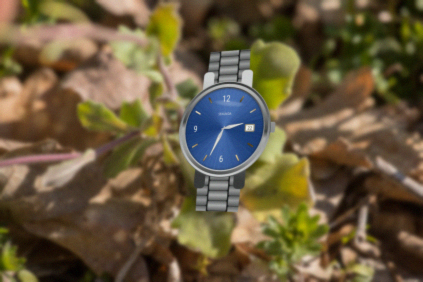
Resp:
**2:34**
